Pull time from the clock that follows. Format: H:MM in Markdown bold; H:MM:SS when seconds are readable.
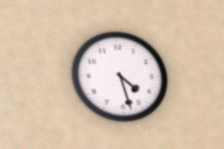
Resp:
**4:28**
